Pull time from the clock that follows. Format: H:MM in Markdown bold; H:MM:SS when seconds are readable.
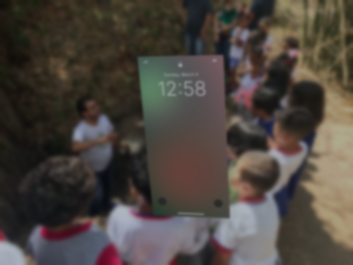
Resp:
**12:58**
